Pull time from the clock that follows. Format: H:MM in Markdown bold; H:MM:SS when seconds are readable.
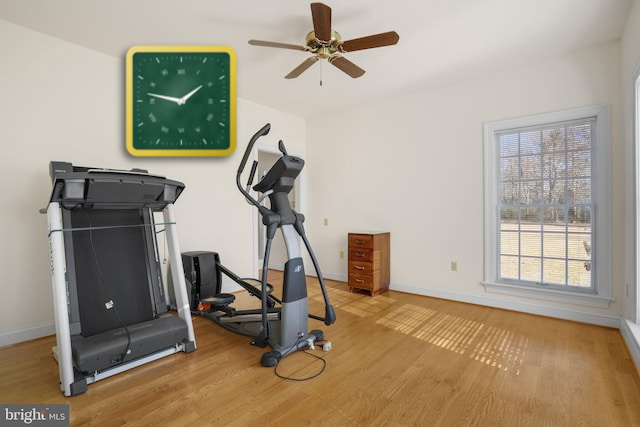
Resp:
**1:47**
